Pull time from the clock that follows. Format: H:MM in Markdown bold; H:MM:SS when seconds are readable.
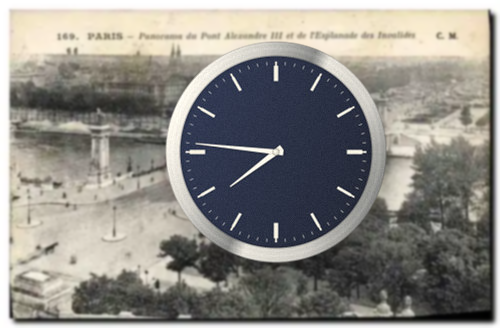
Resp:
**7:46**
